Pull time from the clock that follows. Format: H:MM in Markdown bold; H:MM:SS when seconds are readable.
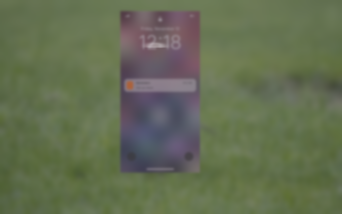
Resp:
**12:18**
